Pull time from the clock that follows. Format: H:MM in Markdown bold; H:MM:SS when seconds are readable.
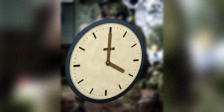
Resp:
**4:00**
